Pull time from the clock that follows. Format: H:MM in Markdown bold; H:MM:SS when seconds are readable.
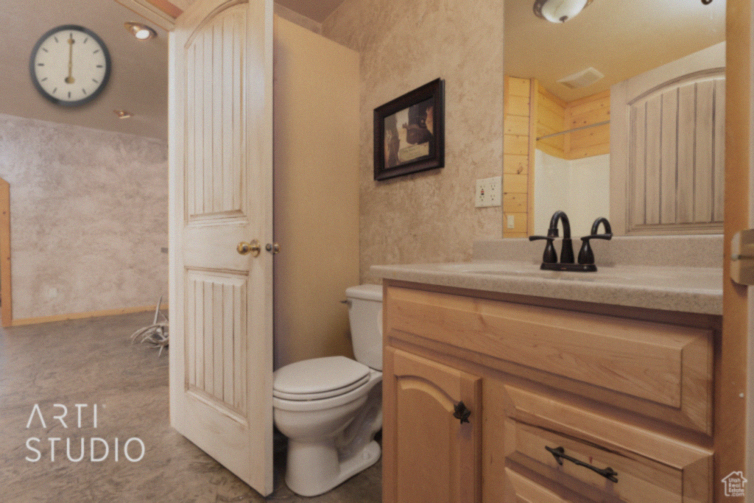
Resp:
**6:00**
